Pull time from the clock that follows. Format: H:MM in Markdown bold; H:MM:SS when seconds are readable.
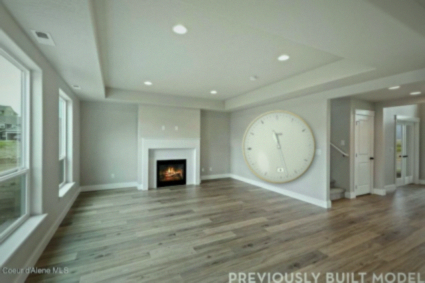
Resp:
**11:28**
